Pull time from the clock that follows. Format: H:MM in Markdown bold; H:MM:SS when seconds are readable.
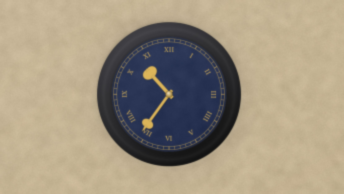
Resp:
**10:36**
